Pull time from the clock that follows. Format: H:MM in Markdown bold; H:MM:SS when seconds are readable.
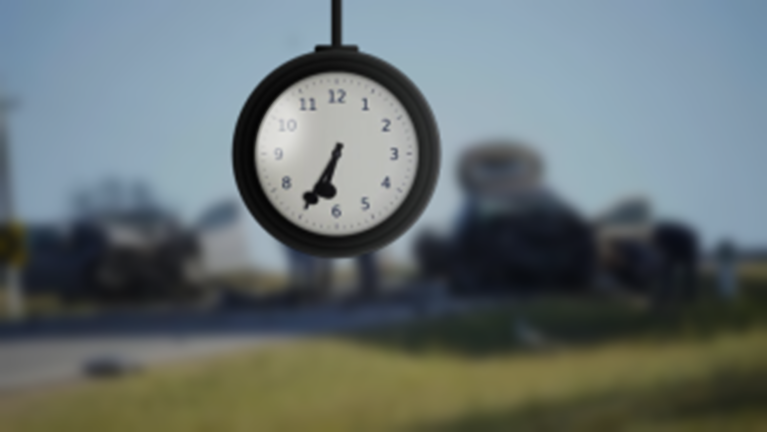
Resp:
**6:35**
